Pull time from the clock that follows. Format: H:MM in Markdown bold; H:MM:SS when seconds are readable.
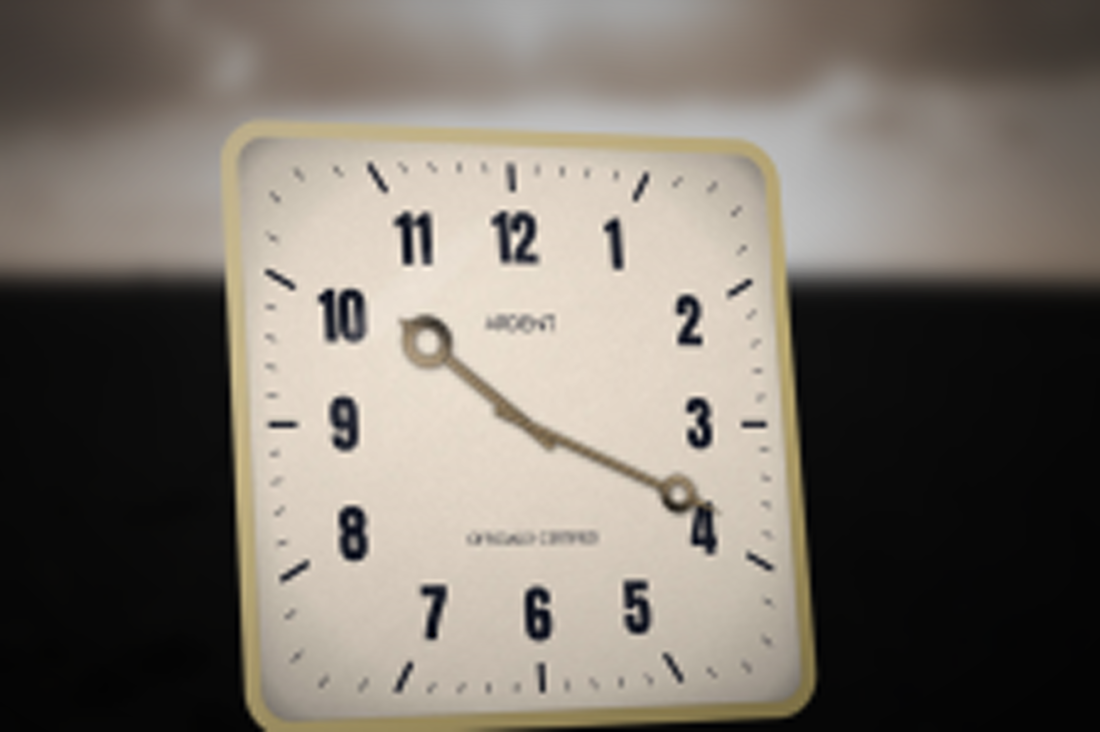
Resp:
**10:19**
